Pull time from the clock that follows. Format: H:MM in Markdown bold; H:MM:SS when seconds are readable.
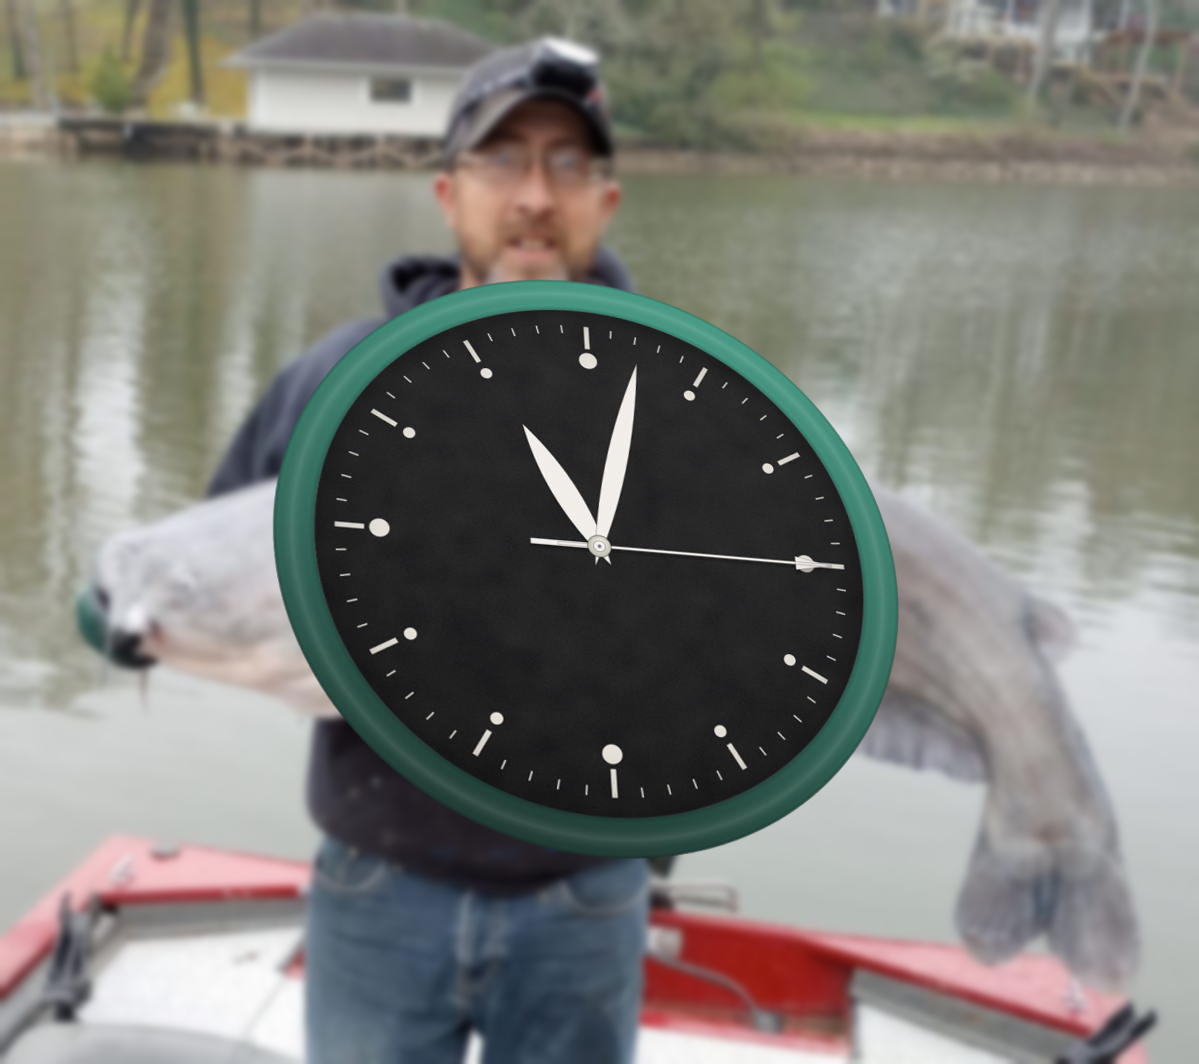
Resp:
**11:02:15**
